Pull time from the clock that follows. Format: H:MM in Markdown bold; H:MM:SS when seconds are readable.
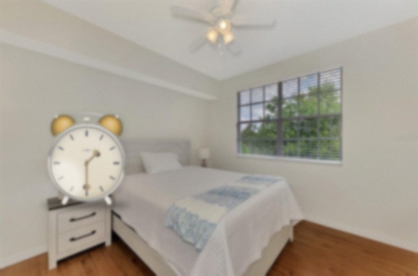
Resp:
**1:30**
